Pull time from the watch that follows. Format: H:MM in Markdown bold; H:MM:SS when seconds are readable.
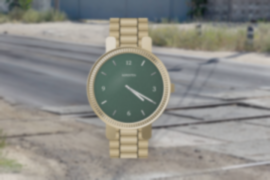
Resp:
**4:20**
